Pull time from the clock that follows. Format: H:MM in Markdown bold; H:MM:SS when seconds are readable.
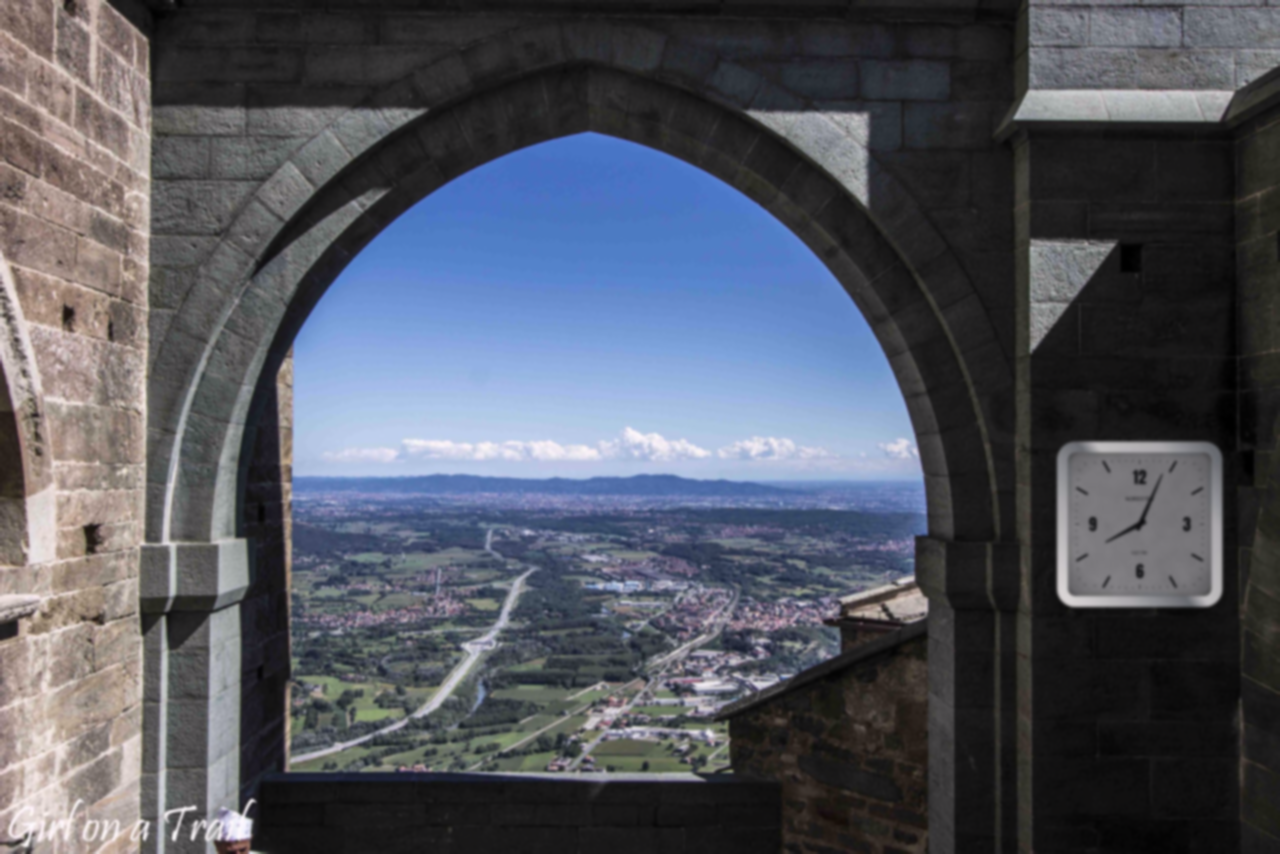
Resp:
**8:04**
